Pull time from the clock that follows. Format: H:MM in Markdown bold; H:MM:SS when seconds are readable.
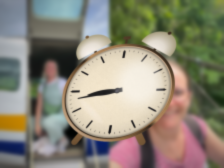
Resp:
**8:43**
